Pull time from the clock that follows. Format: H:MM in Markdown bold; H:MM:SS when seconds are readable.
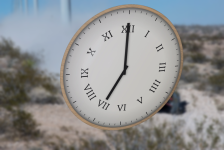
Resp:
**7:00**
